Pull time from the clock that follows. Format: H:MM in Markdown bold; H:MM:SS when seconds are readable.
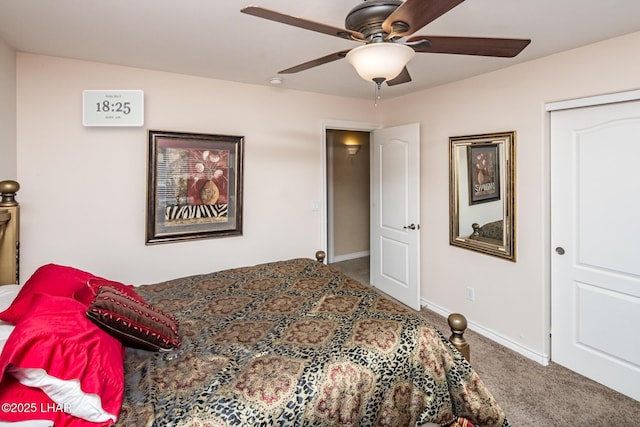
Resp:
**18:25**
